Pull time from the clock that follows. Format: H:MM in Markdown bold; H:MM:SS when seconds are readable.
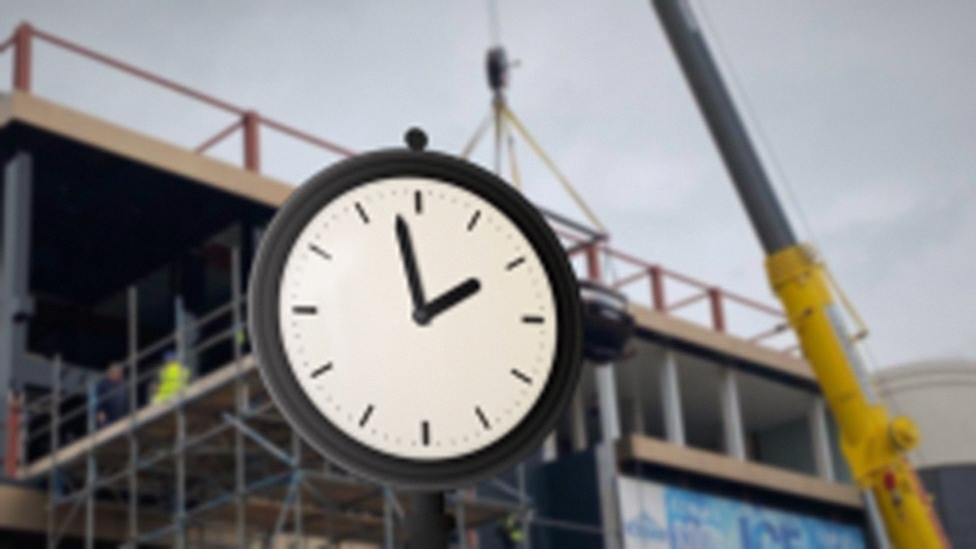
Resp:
**1:58**
